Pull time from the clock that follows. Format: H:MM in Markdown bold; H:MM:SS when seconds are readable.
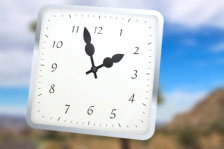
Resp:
**1:57**
